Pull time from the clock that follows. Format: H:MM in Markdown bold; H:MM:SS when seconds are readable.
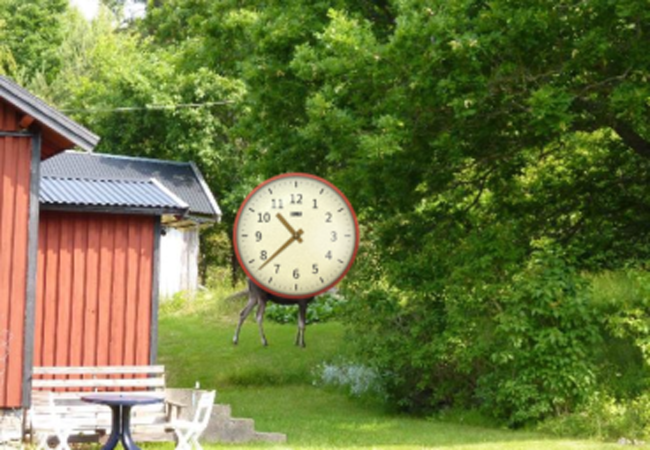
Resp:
**10:38**
